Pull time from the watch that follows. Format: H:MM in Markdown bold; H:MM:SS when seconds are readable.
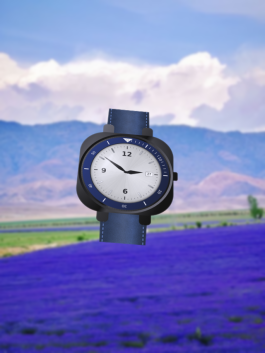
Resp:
**2:51**
